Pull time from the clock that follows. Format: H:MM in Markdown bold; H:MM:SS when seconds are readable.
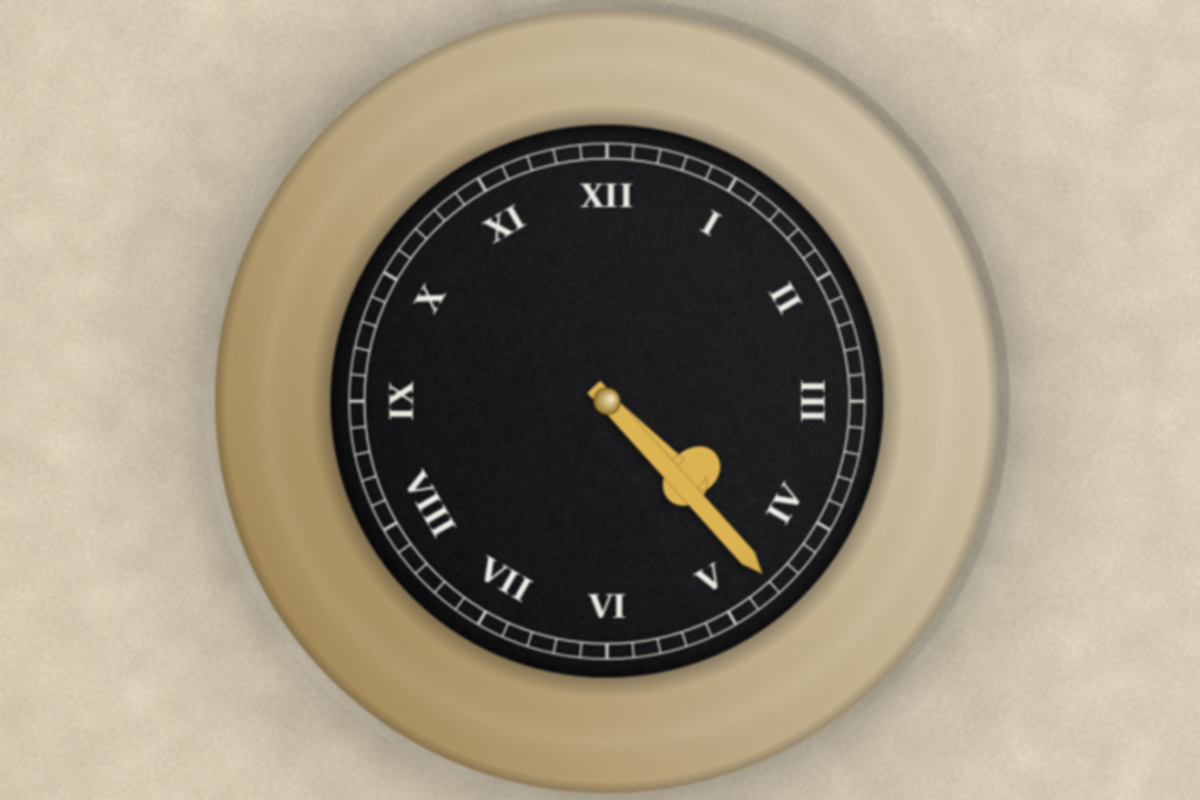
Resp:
**4:23**
